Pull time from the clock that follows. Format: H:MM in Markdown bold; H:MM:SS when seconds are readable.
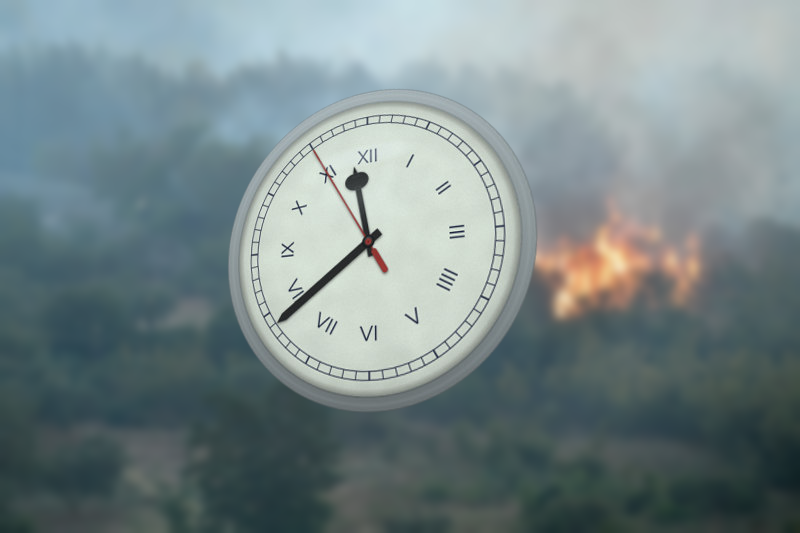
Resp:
**11:38:55**
